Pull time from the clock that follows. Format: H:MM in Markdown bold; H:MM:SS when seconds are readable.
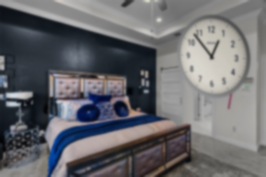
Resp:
**12:53**
